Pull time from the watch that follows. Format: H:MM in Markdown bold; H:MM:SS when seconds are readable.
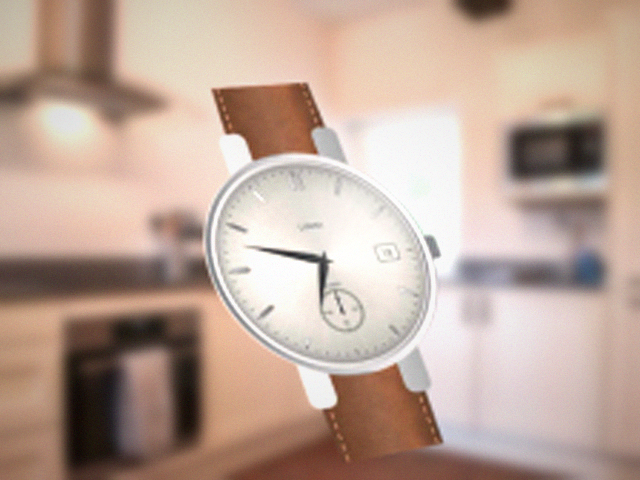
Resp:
**6:48**
